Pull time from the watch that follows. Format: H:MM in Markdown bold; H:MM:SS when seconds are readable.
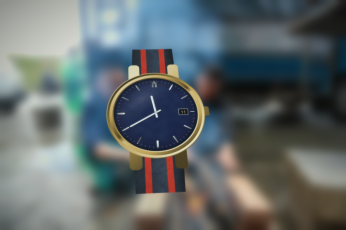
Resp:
**11:40**
